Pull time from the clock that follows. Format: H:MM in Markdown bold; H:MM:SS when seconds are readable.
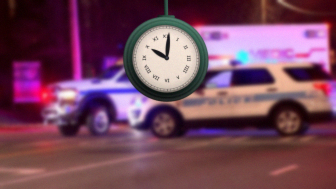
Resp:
**10:01**
